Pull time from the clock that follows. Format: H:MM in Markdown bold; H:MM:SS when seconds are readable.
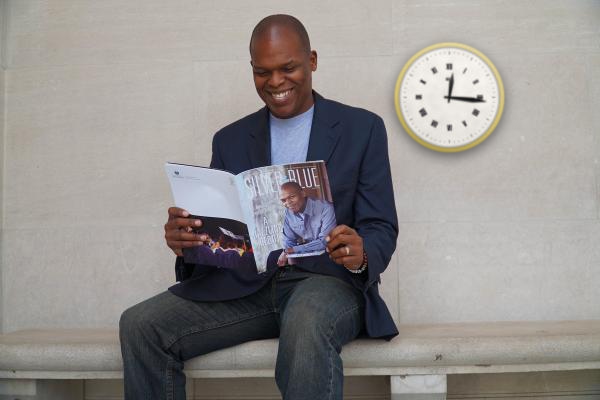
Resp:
**12:16**
